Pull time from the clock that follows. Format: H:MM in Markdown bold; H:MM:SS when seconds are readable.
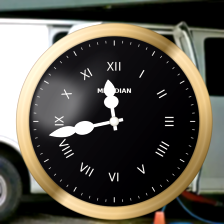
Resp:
**11:43**
